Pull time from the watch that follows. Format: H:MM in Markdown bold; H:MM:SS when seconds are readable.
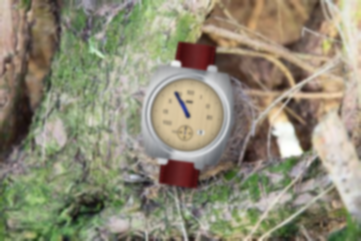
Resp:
**10:54**
